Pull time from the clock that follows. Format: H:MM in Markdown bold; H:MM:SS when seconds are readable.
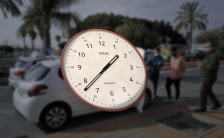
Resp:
**1:38**
